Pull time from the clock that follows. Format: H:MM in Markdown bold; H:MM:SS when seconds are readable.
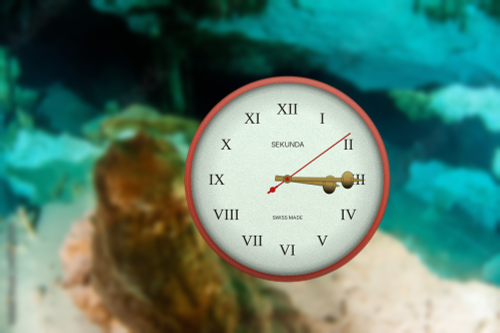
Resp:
**3:15:09**
